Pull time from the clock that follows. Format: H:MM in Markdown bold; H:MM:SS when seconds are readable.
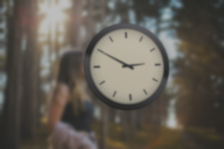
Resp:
**2:50**
